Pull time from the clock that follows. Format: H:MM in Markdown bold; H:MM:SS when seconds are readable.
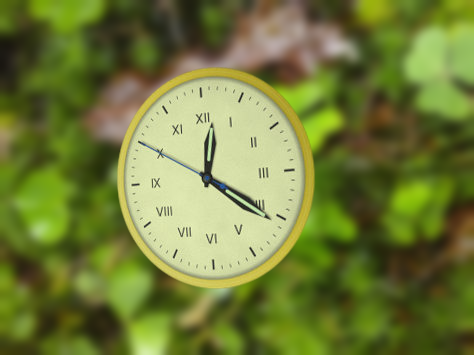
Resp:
**12:20:50**
